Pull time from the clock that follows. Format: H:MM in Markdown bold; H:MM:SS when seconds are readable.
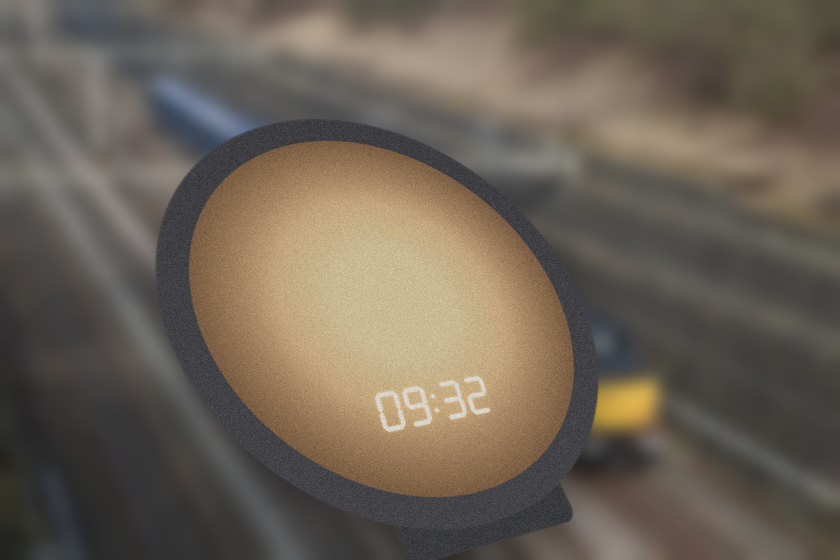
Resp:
**9:32**
